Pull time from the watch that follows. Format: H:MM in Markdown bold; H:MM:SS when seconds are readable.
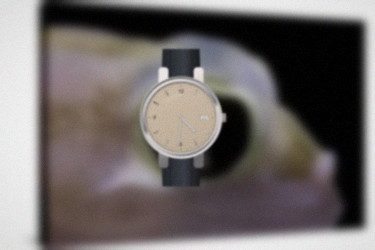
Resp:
**4:31**
